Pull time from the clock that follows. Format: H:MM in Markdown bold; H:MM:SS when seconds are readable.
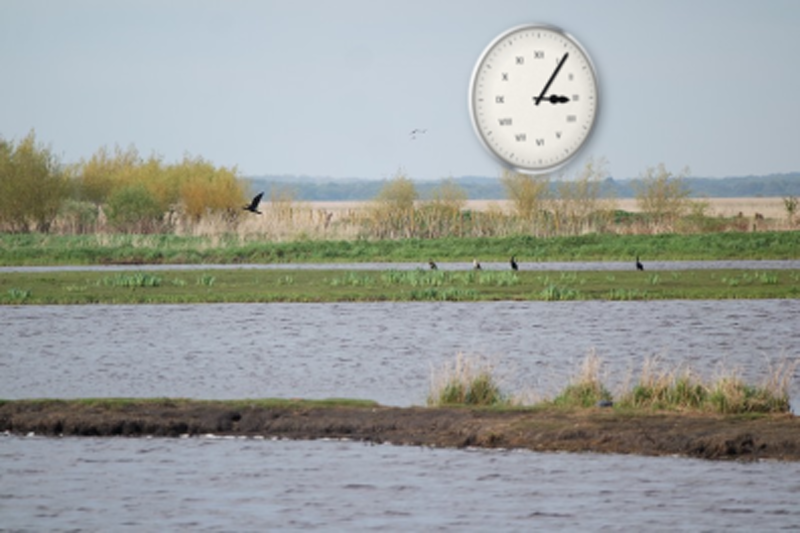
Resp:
**3:06**
